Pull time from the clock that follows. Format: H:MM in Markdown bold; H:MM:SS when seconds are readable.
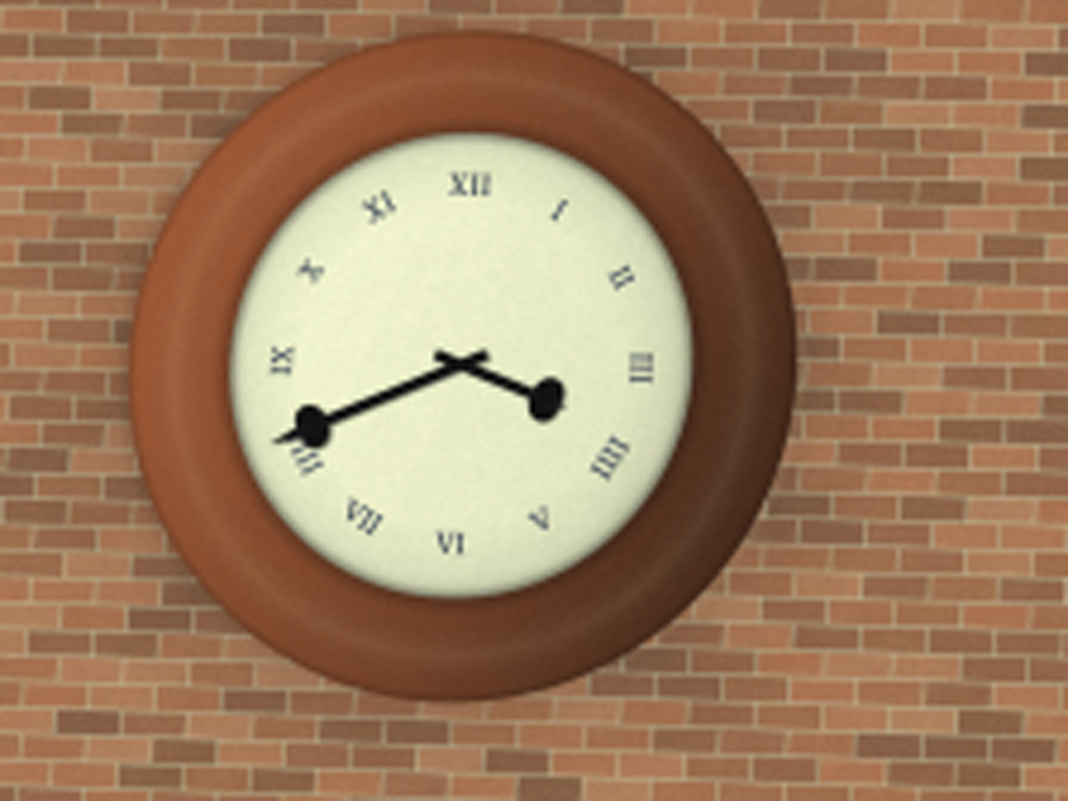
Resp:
**3:41**
